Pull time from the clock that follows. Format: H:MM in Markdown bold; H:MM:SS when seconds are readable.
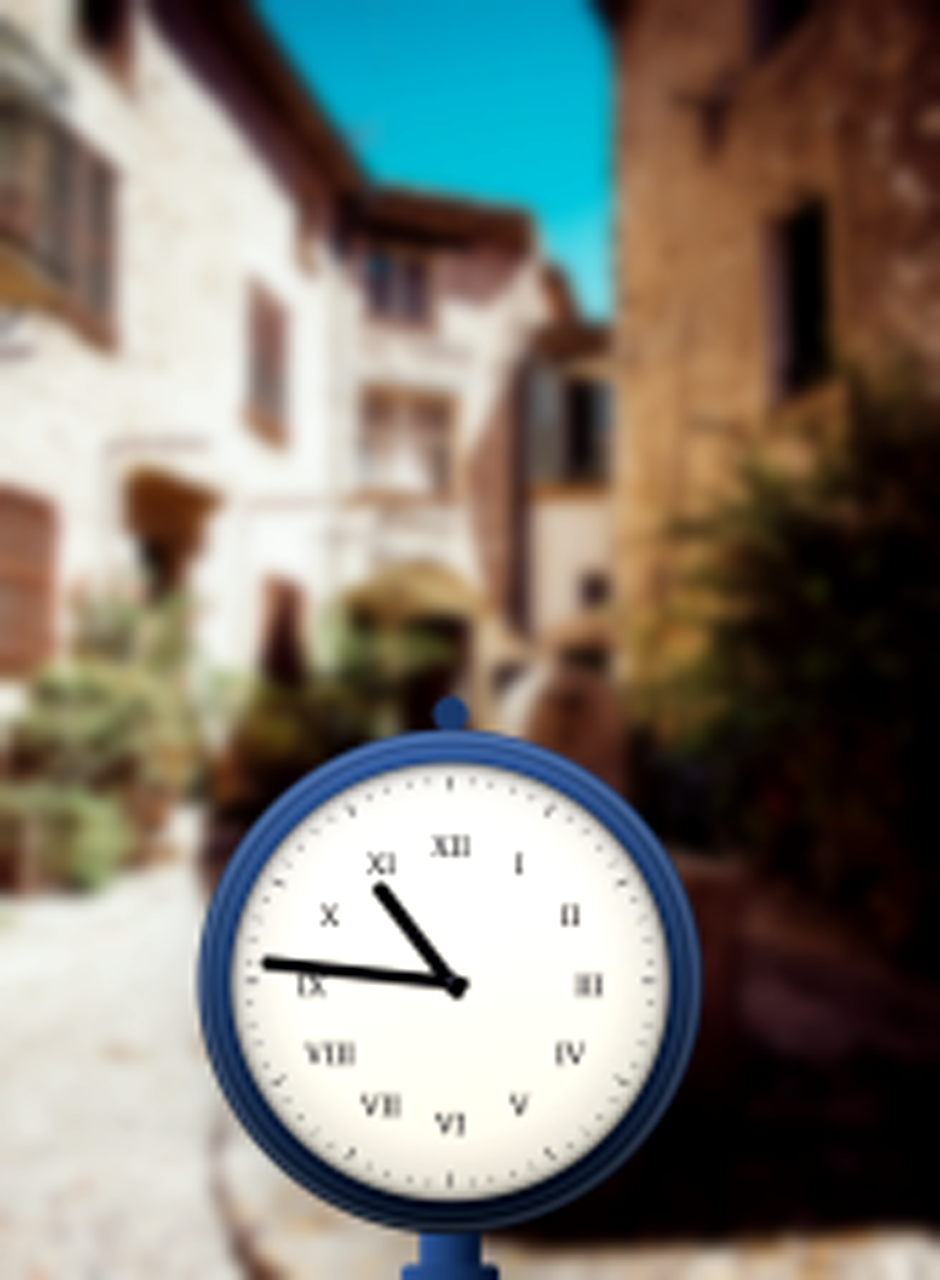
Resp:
**10:46**
